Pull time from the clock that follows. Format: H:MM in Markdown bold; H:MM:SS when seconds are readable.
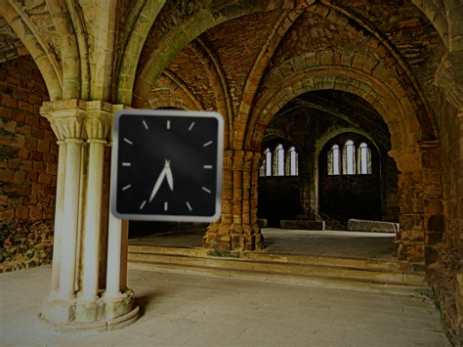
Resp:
**5:34**
